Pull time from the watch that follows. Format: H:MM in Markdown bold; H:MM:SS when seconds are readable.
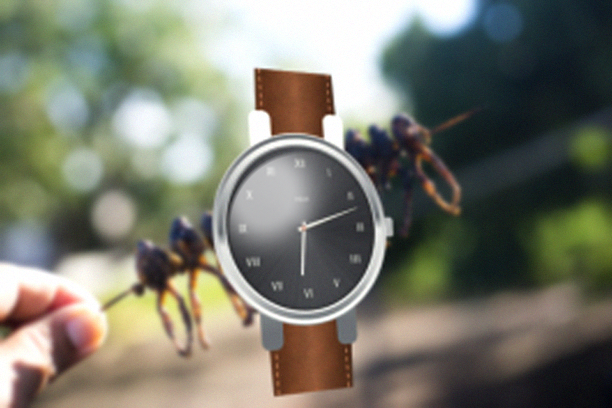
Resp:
**6:12**
